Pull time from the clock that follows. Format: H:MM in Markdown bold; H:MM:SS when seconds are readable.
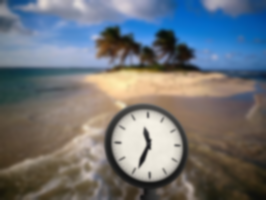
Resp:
**11:34**
